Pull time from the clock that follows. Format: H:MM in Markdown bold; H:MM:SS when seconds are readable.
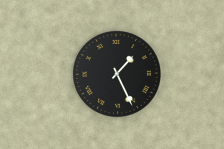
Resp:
**1:26**
